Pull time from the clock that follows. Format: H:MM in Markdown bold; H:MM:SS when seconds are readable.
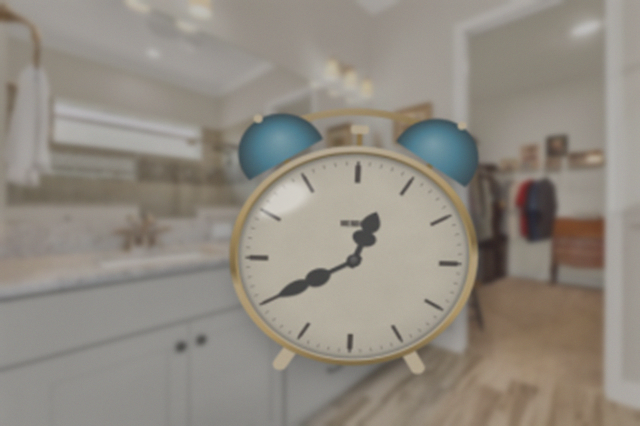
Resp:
**12:40**
